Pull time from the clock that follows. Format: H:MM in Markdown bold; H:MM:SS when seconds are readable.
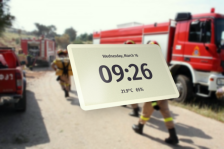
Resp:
**9:26**
